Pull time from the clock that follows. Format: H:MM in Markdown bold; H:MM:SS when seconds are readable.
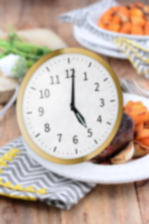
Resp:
**5:01**
